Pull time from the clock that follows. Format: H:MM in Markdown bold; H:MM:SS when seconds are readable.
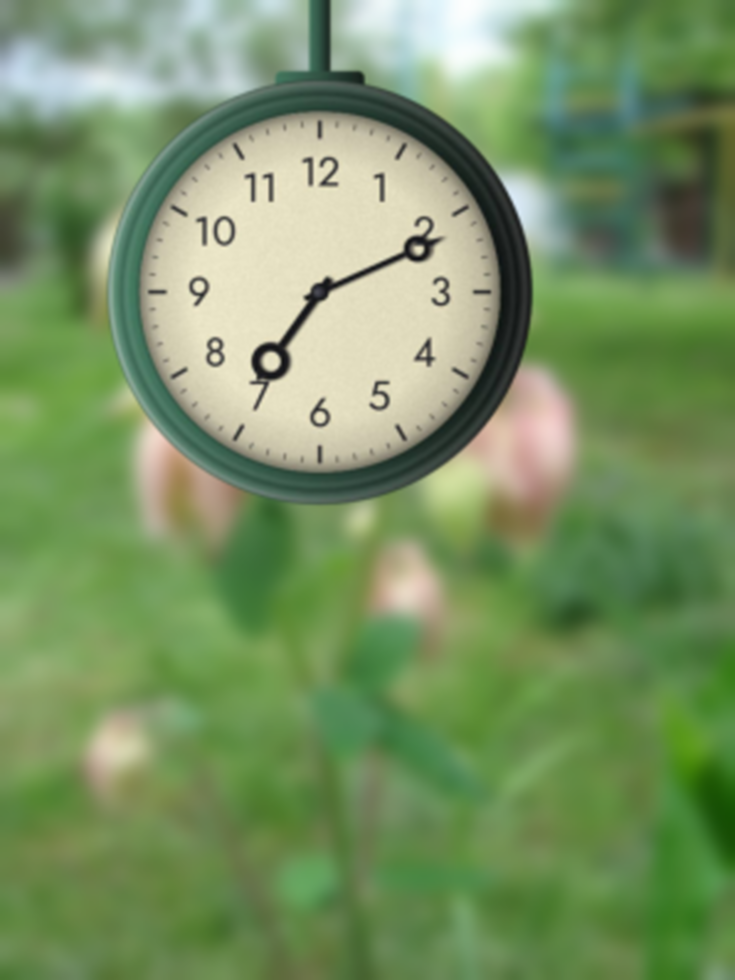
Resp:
**7:11**
